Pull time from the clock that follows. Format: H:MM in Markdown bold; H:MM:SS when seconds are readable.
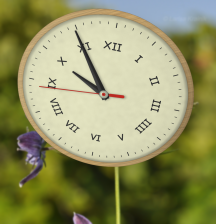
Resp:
**9:54:44**
